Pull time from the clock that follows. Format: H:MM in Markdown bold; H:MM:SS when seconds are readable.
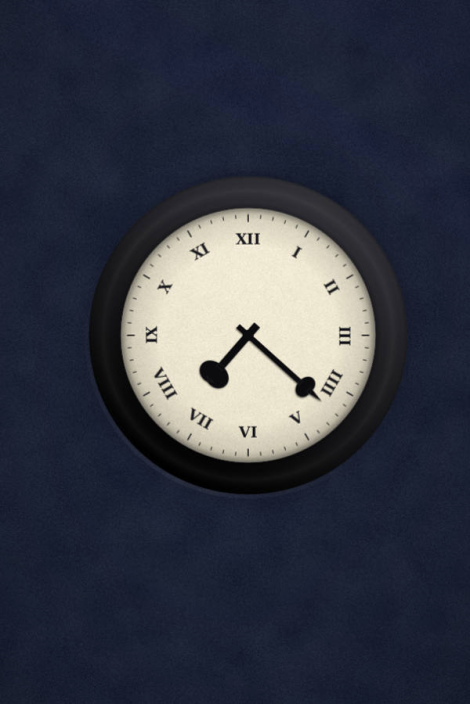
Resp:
**7:22**
